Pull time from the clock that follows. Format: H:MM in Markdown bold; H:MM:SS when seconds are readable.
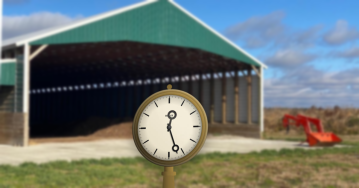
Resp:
**12:27**
